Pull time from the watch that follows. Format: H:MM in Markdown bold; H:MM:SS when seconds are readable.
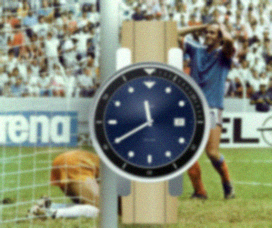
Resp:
**11:40**
